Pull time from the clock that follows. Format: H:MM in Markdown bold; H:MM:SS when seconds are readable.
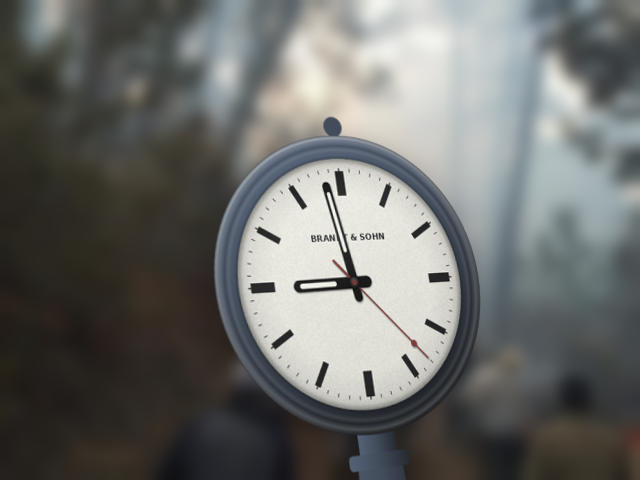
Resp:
**8:58:23**
